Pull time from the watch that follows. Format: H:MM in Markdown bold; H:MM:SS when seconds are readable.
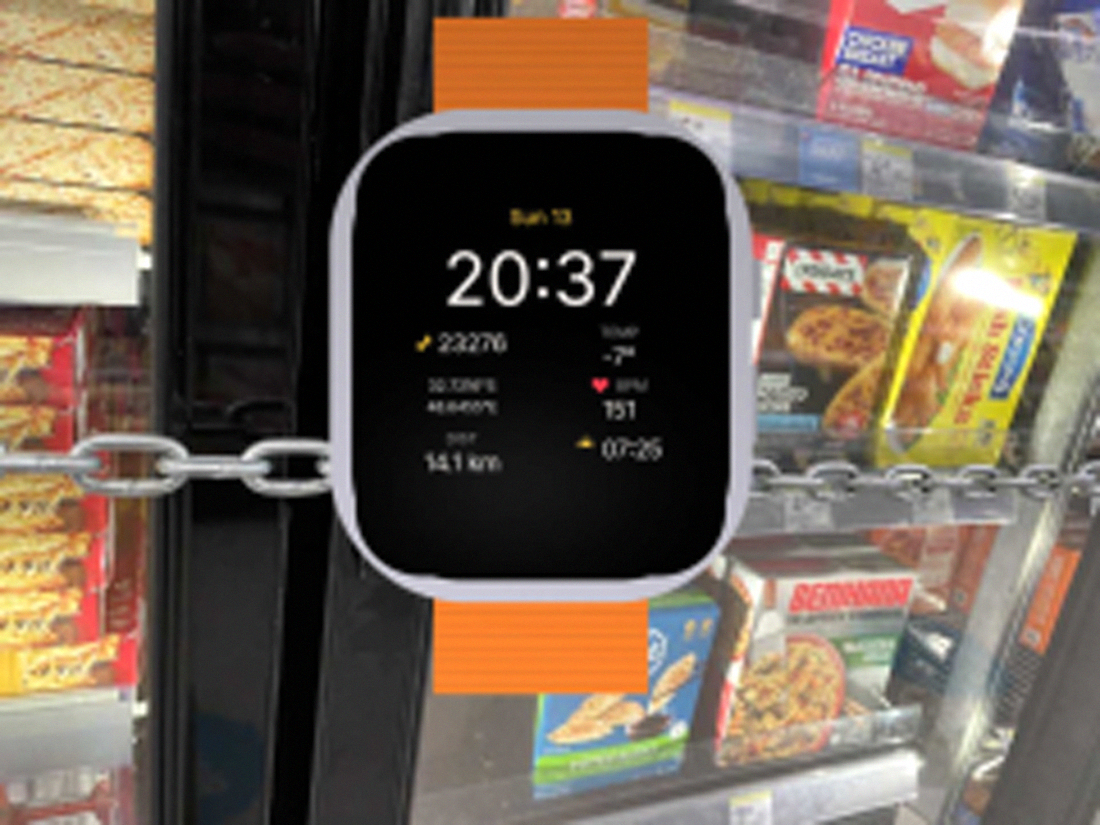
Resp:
**20:37**
